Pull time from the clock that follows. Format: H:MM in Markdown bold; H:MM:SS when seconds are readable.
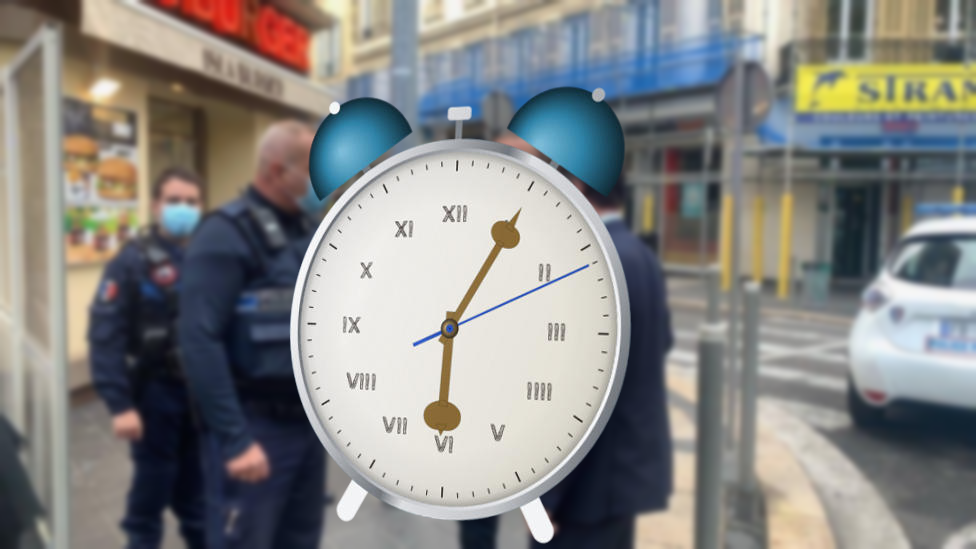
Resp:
**6:05:11**
